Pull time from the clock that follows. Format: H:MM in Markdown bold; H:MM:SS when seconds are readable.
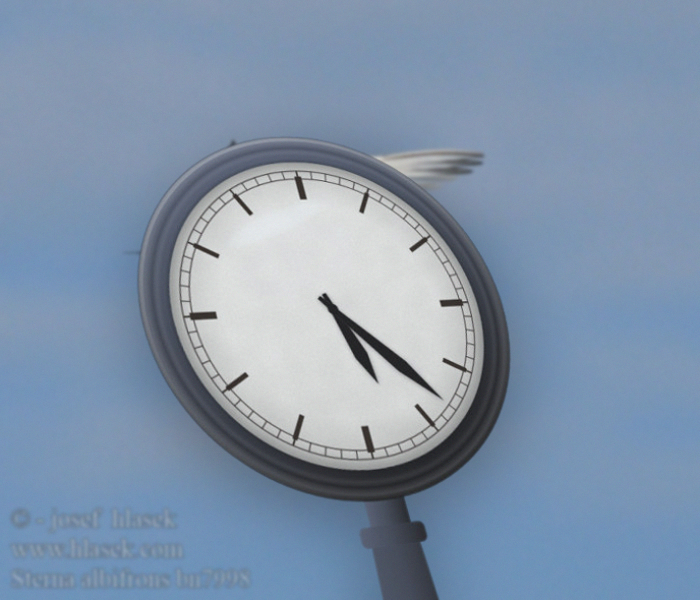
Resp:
**5:23**
